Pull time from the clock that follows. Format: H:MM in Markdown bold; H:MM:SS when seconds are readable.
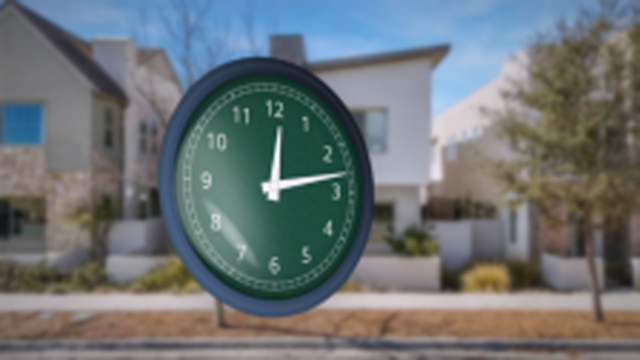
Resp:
**12:13**
